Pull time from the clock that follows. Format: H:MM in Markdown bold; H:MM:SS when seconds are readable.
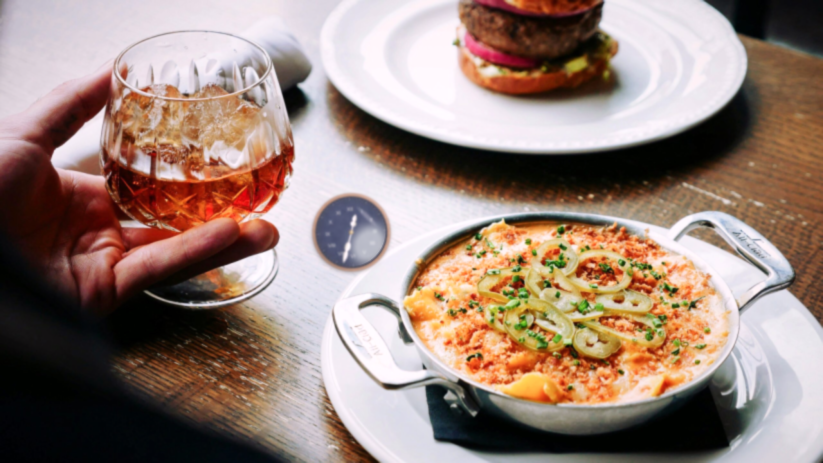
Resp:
**12:33**
